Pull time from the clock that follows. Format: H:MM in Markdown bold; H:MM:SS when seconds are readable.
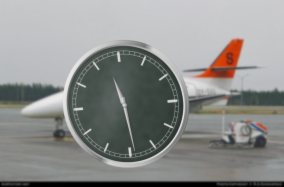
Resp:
**11:29**
